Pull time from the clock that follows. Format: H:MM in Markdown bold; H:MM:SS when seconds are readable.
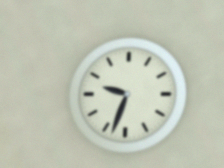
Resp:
**9:33**
